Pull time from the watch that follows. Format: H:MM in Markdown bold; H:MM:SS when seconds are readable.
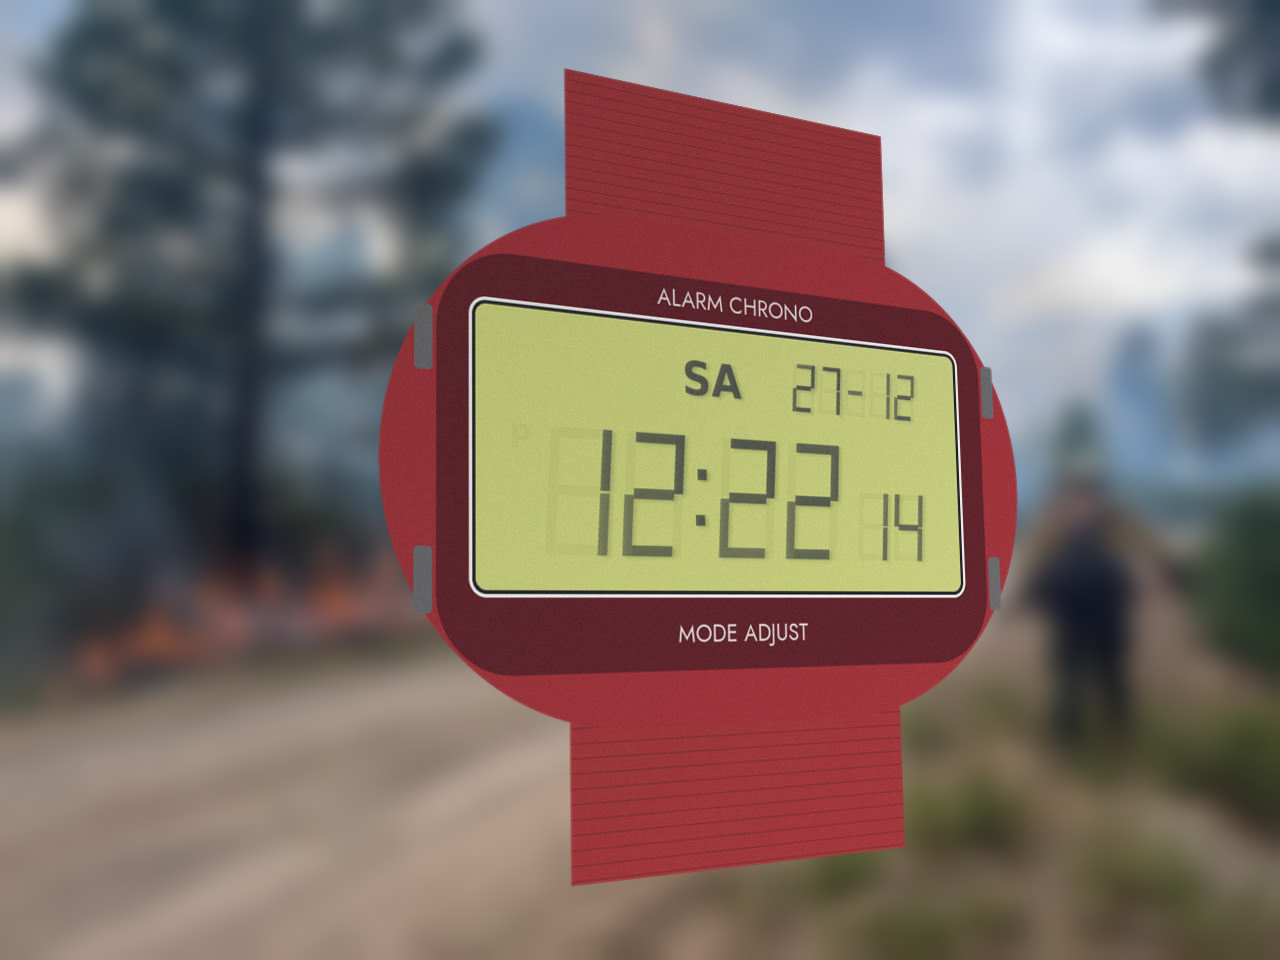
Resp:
**12:22:14**
